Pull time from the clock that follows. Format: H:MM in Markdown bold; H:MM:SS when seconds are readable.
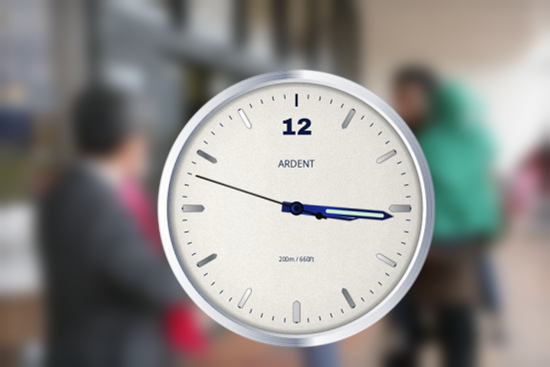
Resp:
**3:15:48**
